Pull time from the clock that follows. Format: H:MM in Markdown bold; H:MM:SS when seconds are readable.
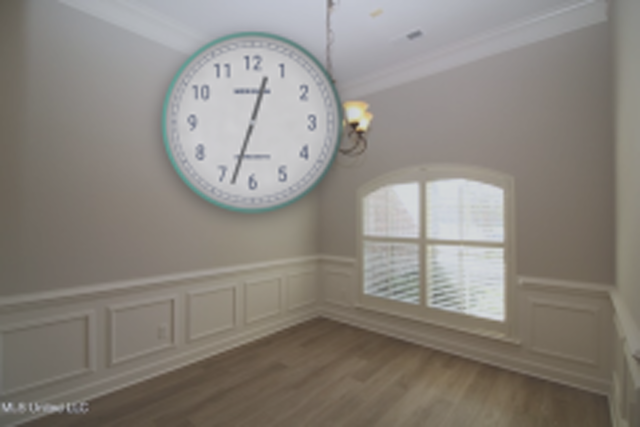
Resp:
**12:33**
